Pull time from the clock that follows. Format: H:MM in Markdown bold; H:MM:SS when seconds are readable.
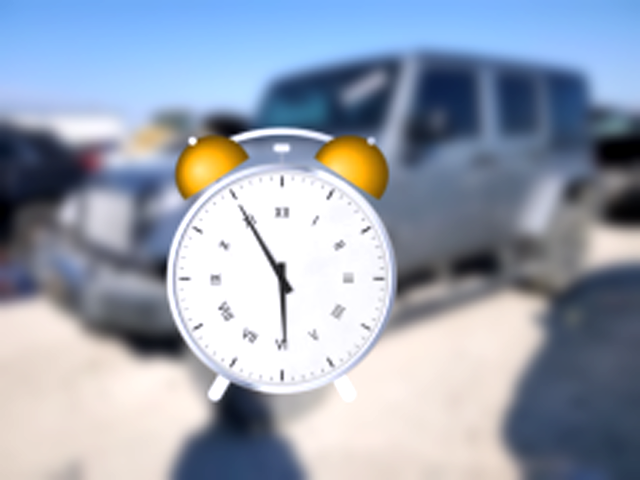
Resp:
**5:55**
